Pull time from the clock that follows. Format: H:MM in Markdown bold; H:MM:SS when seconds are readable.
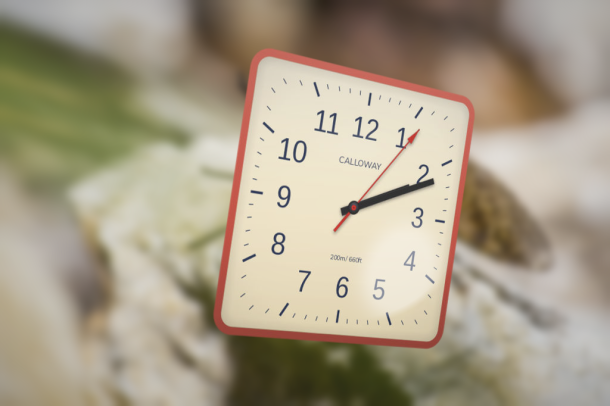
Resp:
**2:11:06**
